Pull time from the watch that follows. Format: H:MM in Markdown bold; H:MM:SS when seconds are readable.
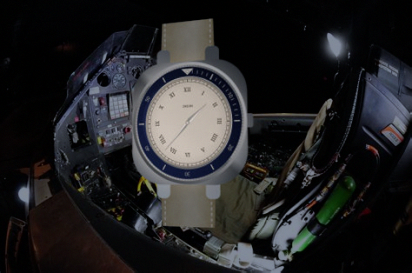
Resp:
**1:37**
